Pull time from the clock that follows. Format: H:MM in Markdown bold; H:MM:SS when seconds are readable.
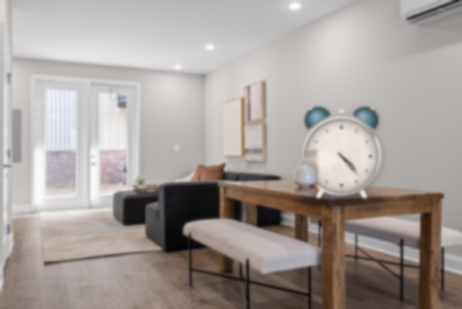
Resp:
**4:23**
